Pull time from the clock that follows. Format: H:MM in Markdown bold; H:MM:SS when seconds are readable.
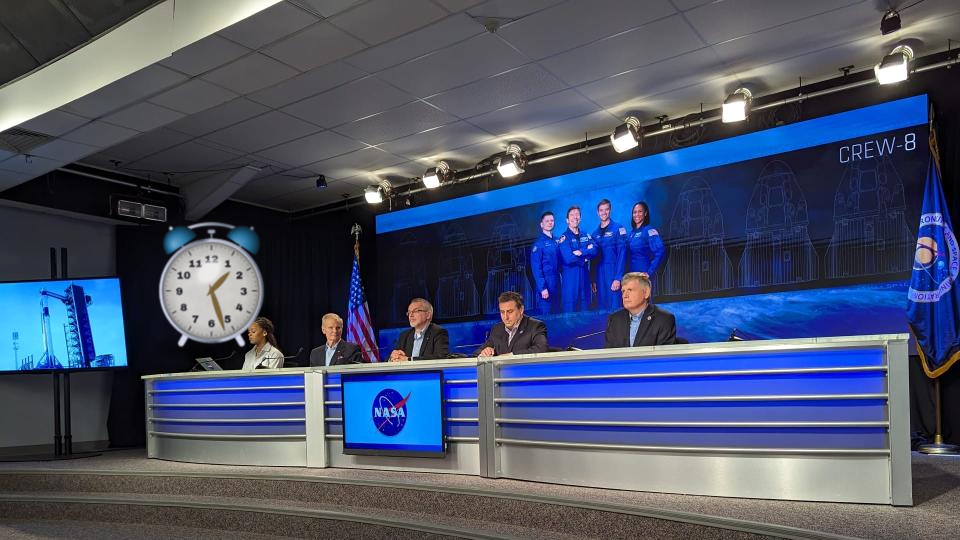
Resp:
**1:27**
